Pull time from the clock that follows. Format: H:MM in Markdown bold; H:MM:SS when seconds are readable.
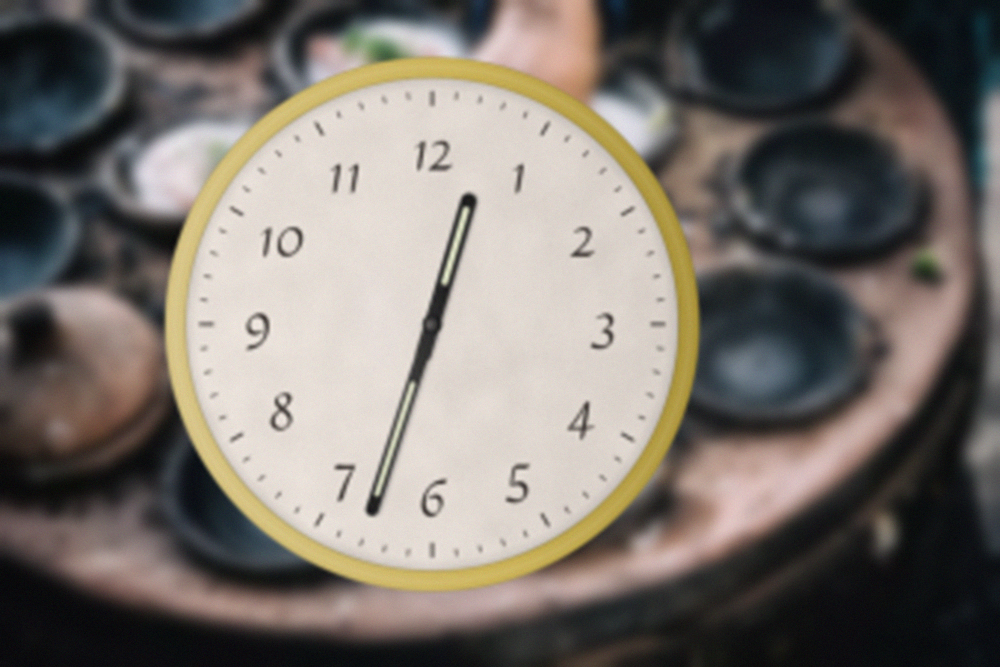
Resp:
**12:33**
